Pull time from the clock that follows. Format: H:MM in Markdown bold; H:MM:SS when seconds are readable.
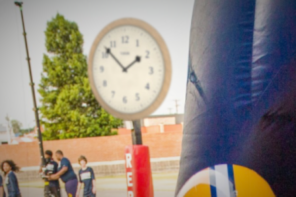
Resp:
**1:52**
